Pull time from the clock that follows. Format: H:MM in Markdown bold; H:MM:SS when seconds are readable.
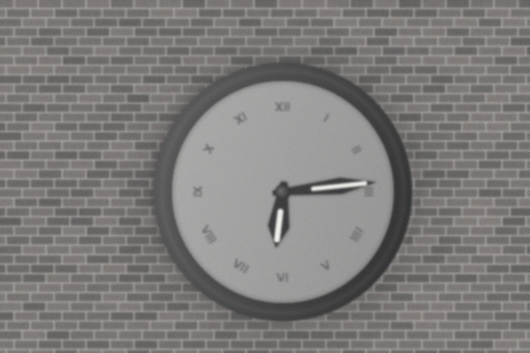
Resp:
**6:14**
